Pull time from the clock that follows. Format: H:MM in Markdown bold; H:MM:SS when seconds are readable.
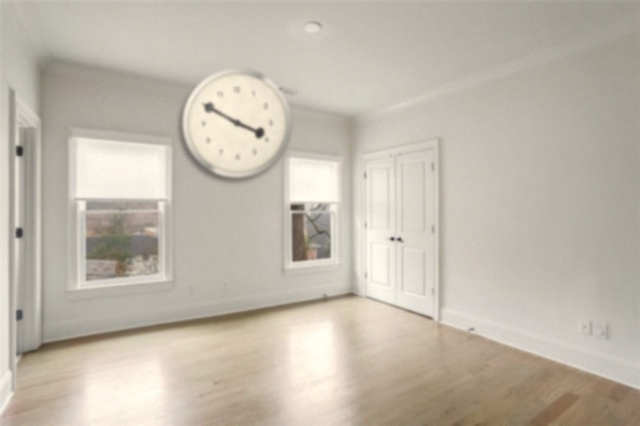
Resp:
**3:50**
